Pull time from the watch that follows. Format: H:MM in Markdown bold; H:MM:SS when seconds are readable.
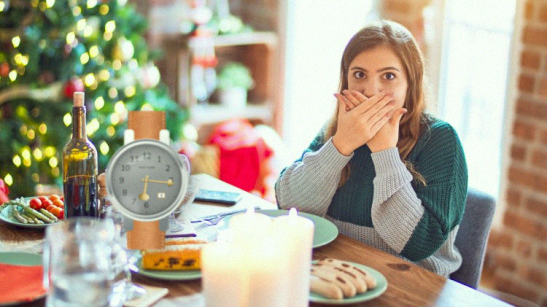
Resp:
**6:16**
